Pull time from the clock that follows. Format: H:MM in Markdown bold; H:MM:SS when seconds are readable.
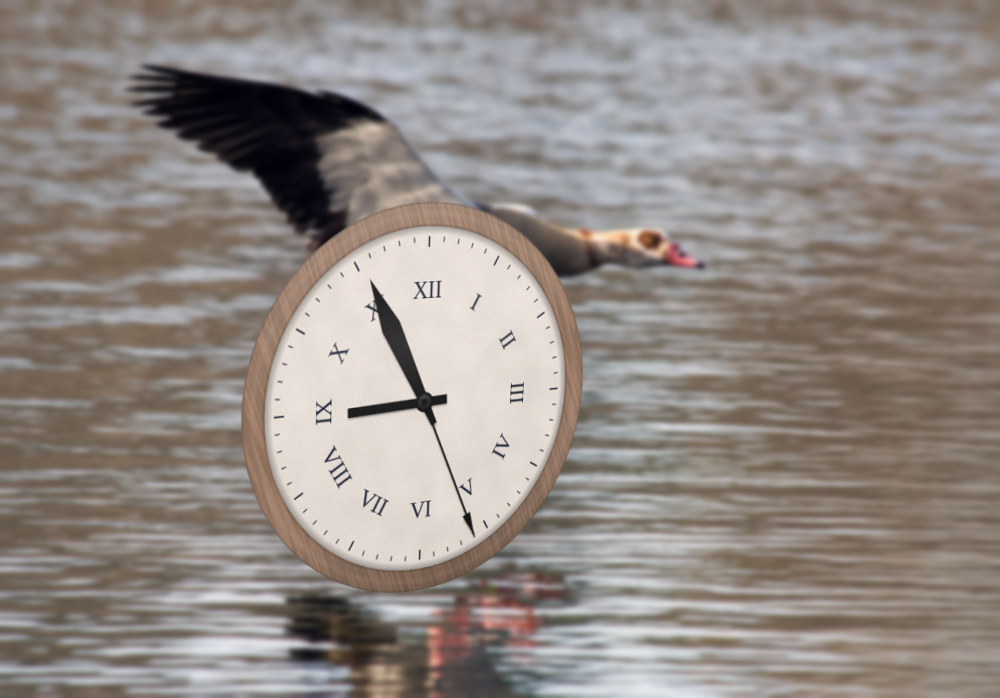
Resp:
**8:55:26**
